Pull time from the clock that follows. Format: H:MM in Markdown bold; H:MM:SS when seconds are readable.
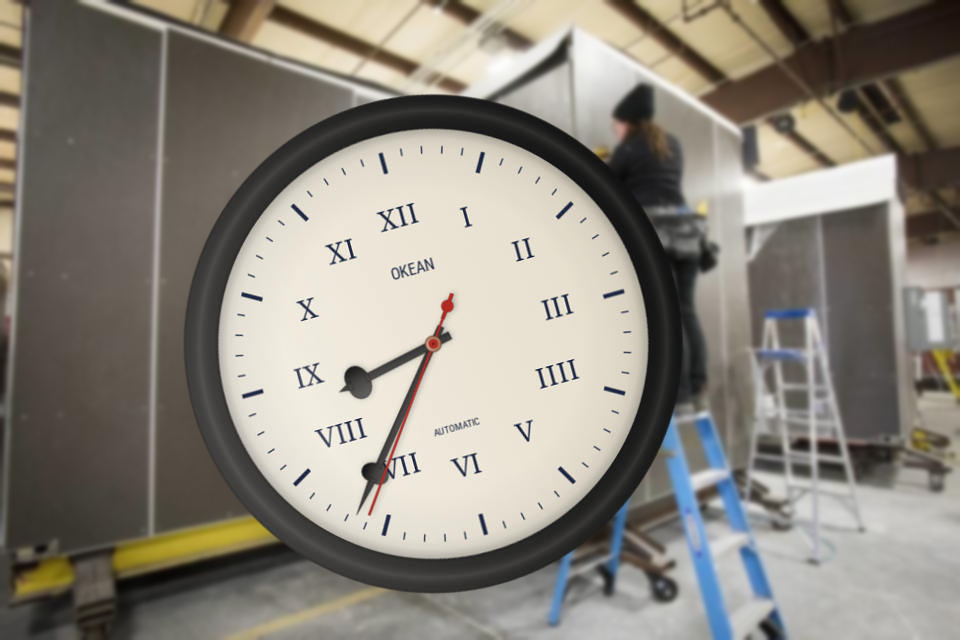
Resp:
**8:36:36**
